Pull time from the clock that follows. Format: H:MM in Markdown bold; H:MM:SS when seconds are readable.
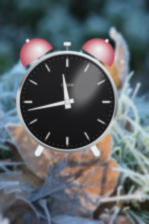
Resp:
**11:43**
